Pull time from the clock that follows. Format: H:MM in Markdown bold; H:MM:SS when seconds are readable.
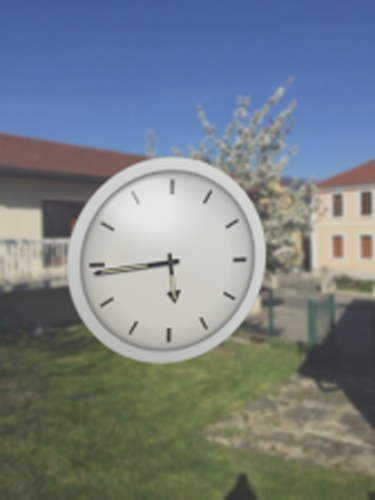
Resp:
**5:44**
